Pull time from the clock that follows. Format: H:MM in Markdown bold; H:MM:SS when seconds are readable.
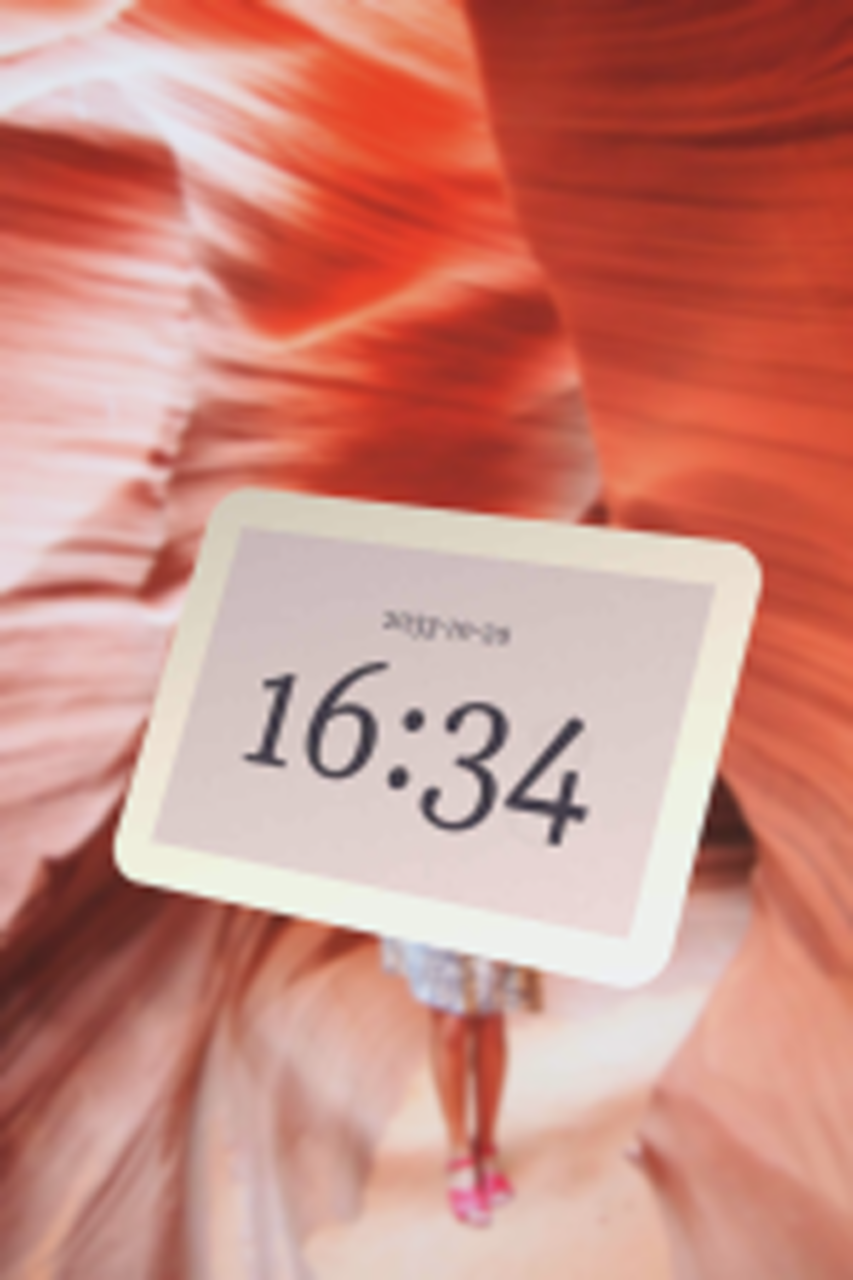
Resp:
**16:34**
